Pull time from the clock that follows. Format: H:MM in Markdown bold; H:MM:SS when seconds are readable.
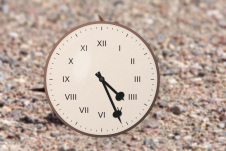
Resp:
**4:26**
